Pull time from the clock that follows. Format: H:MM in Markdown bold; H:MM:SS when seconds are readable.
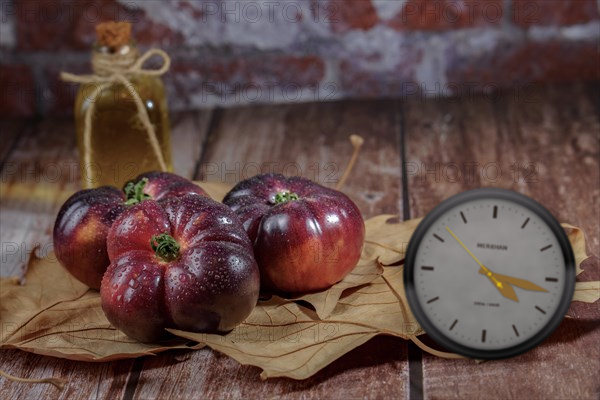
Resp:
**4:16:52**
